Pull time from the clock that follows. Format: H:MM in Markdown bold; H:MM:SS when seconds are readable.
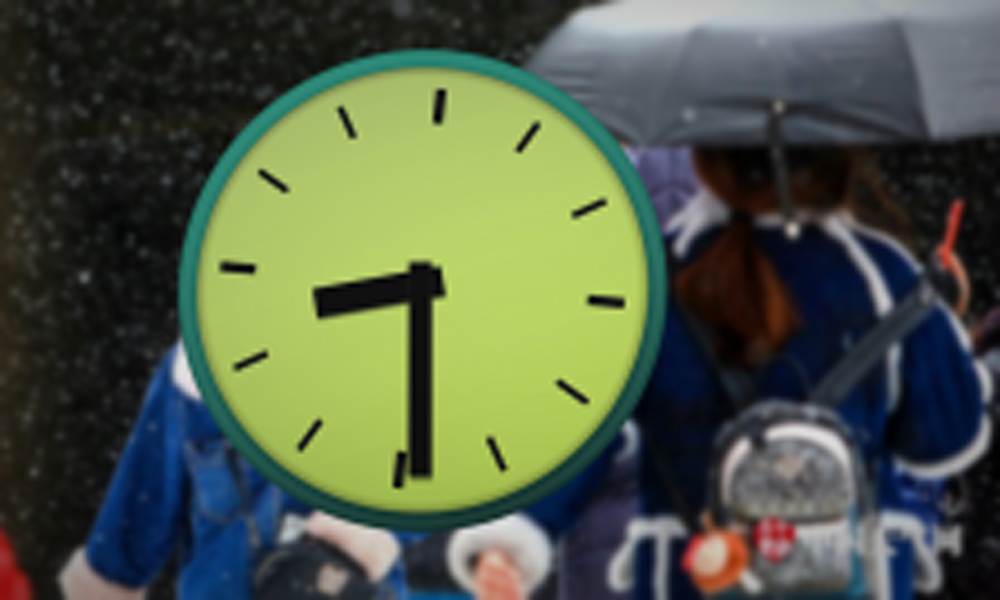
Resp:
**8:29**
